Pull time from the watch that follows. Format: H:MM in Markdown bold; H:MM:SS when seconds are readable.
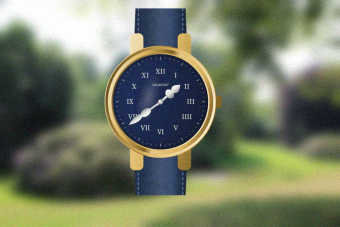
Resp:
**1:39**
